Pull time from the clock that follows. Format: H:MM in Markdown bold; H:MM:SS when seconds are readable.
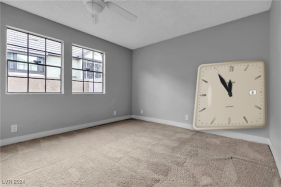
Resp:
**11:55**
